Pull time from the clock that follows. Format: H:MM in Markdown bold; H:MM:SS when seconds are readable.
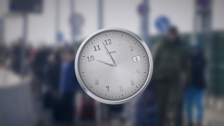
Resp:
**9:58**
